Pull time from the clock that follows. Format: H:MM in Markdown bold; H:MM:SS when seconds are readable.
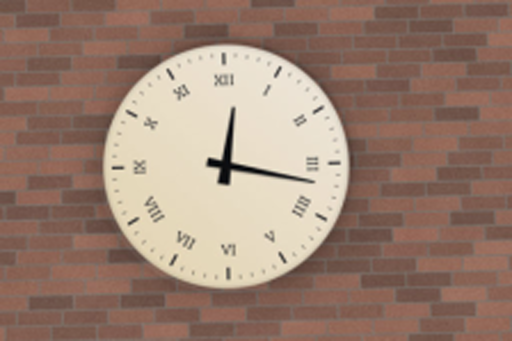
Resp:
**12:17**
